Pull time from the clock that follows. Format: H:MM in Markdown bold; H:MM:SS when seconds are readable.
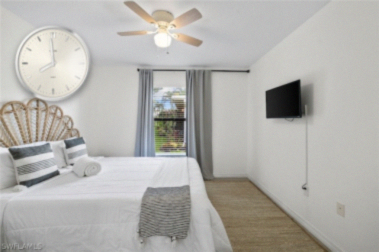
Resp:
**7:59**
